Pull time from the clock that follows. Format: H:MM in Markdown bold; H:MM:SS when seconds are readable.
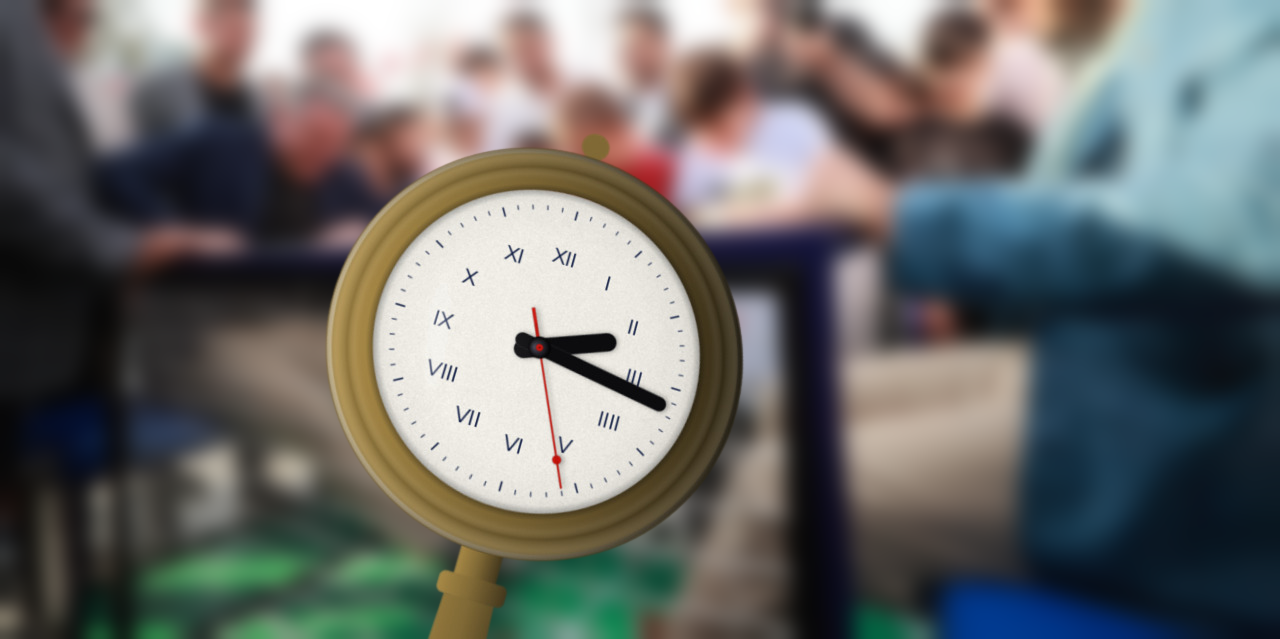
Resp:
**2:16:26**
